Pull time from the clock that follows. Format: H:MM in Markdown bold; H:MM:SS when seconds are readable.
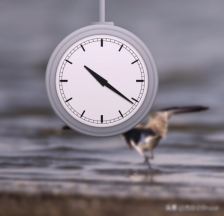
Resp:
**10:21**
